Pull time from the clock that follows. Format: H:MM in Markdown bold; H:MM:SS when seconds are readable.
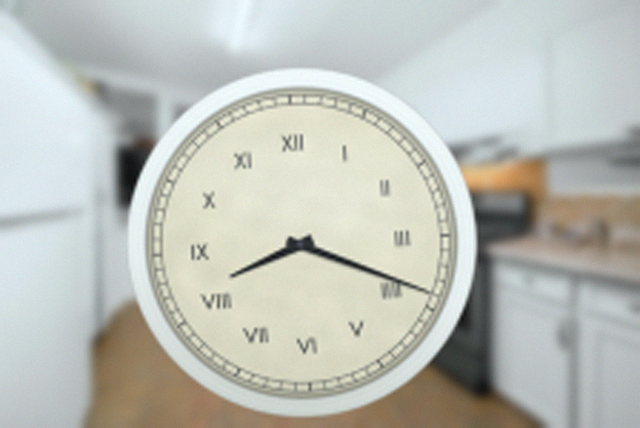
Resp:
**8:19**
